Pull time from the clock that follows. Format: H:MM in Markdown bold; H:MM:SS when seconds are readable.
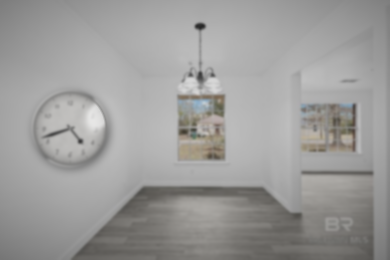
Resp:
**4:42**
